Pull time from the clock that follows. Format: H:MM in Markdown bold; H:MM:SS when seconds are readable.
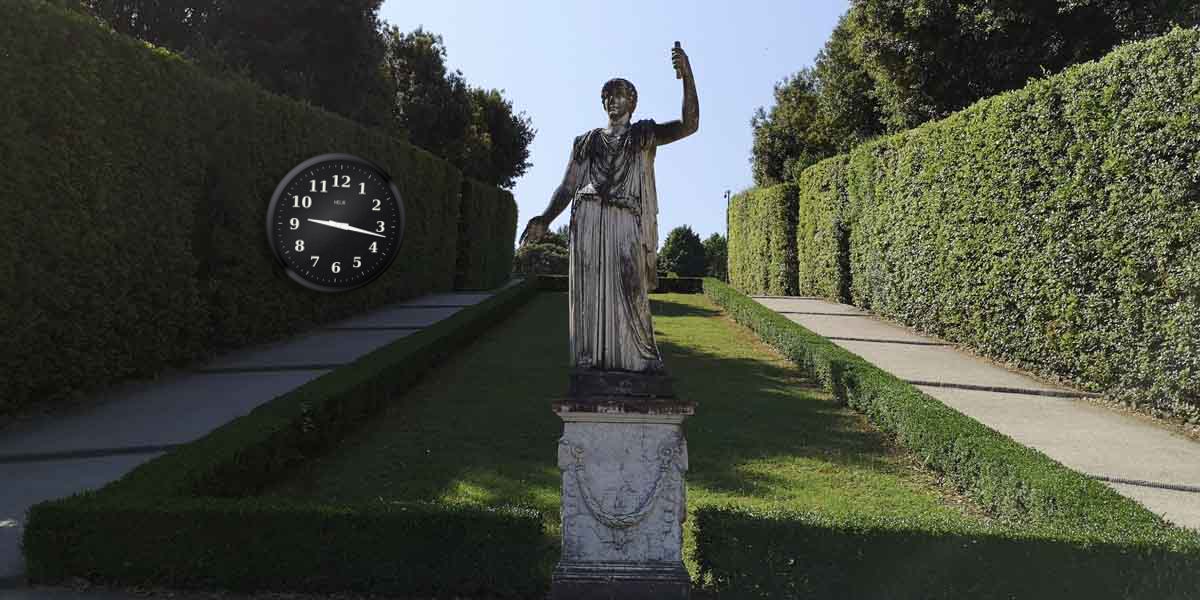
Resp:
**9:17**
